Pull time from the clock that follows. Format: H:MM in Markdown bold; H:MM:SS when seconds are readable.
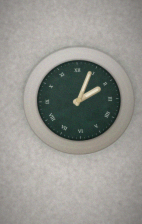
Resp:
**2:04**
